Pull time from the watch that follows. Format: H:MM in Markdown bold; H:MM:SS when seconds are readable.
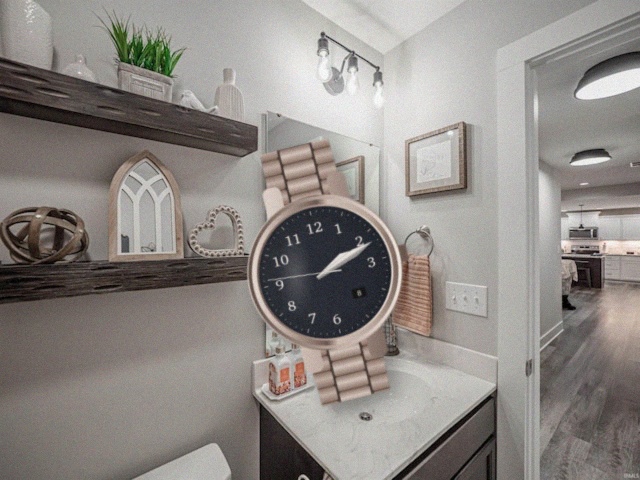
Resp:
**2:11:46**
